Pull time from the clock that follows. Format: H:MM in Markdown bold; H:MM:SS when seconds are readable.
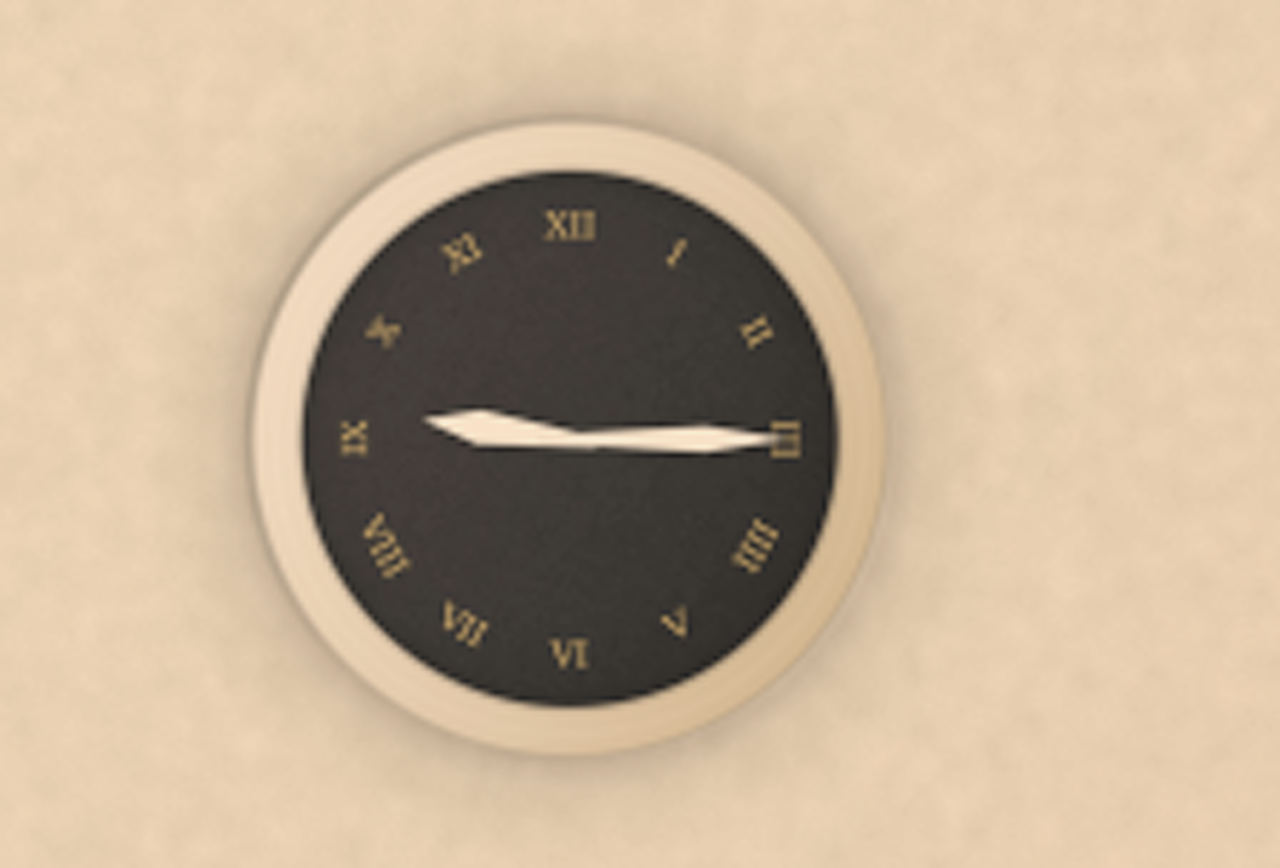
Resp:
**9:15**
